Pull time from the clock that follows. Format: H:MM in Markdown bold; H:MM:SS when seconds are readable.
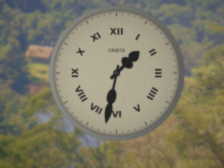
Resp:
**1:32**
